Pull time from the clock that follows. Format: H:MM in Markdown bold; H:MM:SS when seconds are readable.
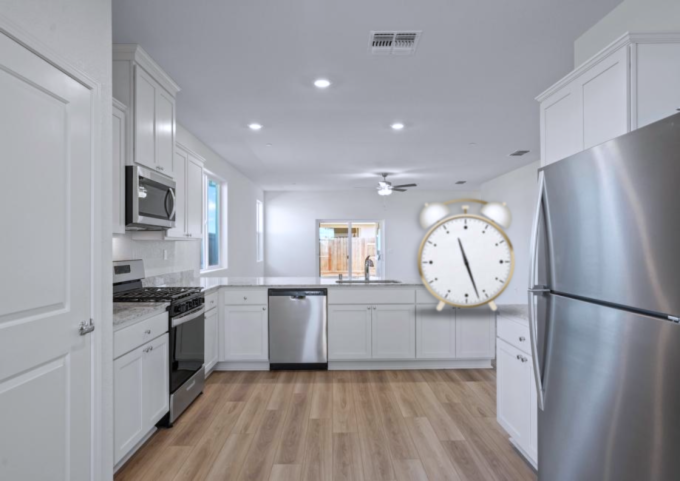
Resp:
**11:27**
